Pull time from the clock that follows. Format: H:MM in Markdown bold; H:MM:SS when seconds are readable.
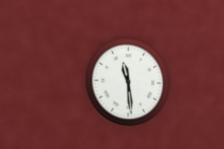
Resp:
**11:29**
